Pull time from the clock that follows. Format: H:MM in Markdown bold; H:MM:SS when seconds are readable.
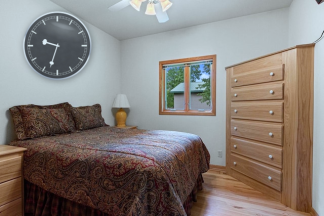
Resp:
**9:33**
